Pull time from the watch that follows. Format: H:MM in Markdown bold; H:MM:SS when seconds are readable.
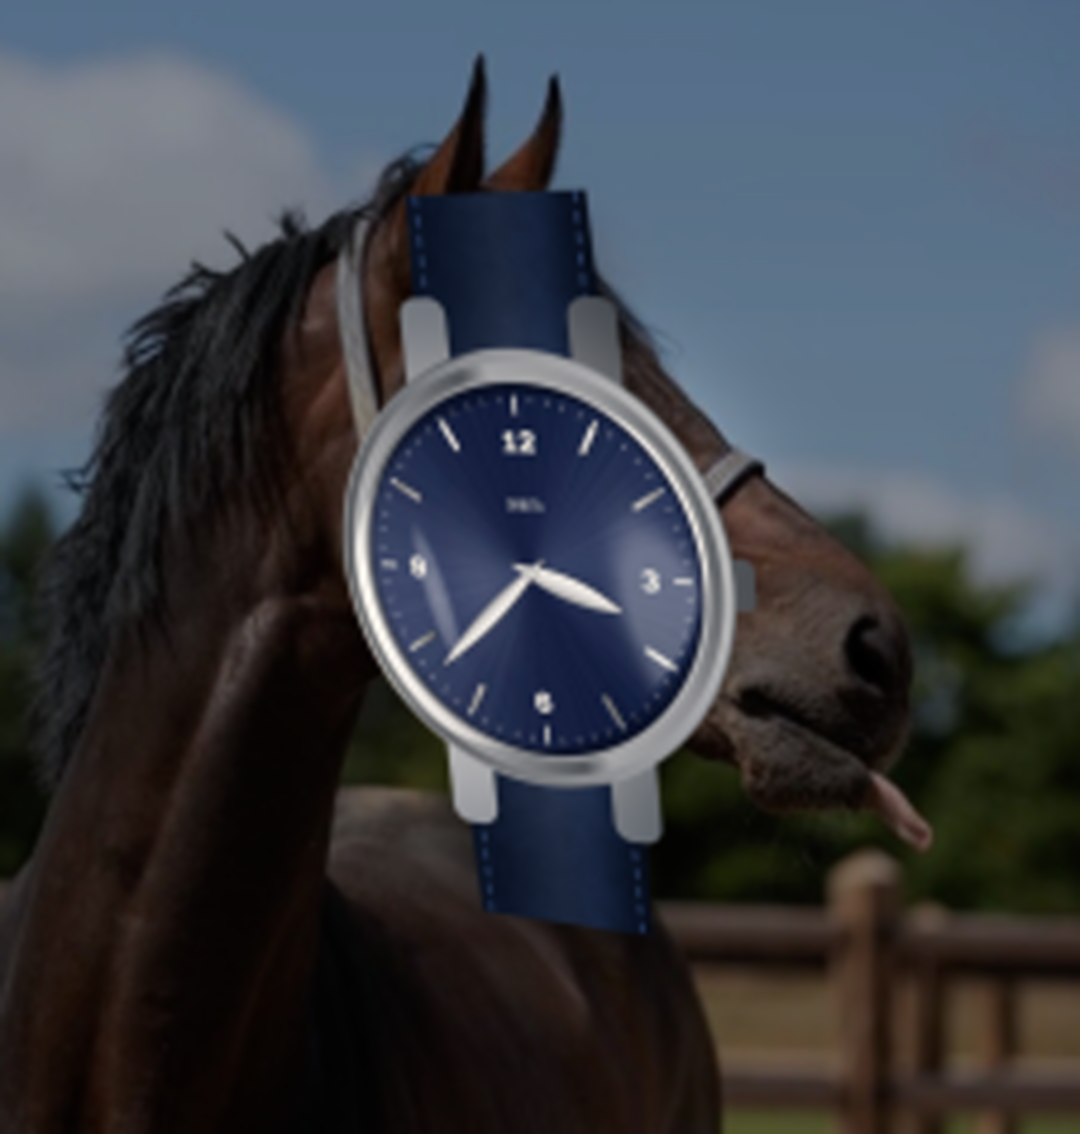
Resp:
**3:38**
